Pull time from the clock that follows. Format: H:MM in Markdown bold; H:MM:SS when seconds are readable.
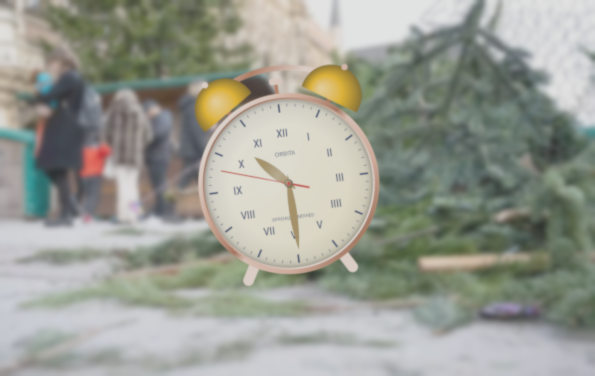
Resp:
**10:29:48**
